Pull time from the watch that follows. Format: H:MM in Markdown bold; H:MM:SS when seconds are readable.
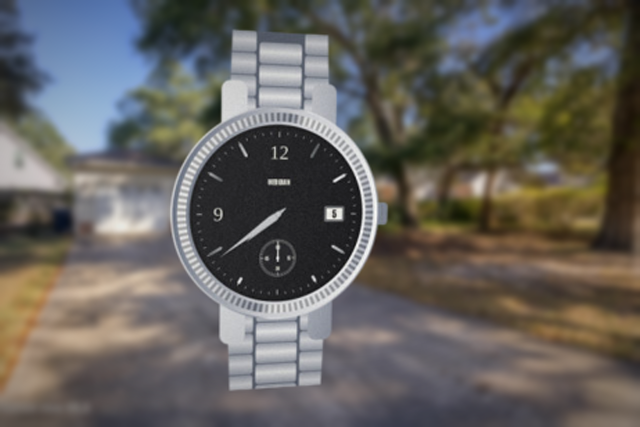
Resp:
**7:39**
